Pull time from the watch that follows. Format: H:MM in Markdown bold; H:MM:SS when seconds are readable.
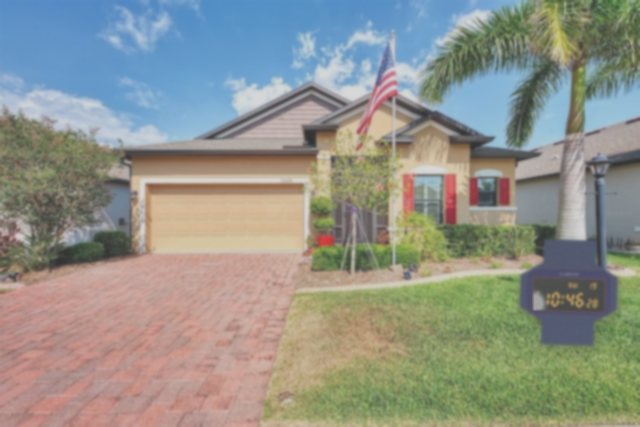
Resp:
**10:46**
